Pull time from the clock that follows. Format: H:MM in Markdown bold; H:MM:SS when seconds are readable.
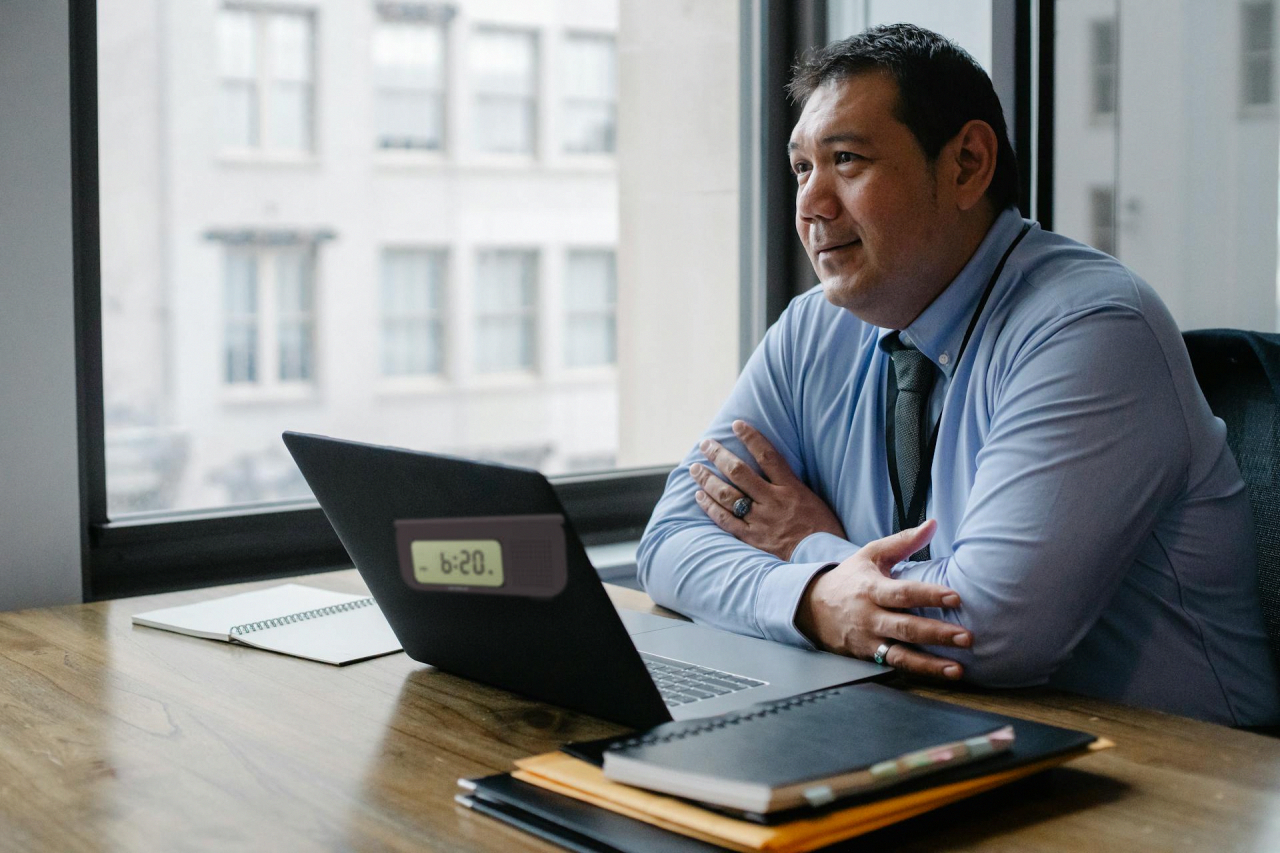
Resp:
**6:20**
